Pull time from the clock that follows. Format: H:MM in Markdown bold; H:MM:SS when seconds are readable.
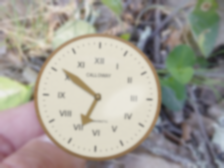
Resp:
**6:51**
